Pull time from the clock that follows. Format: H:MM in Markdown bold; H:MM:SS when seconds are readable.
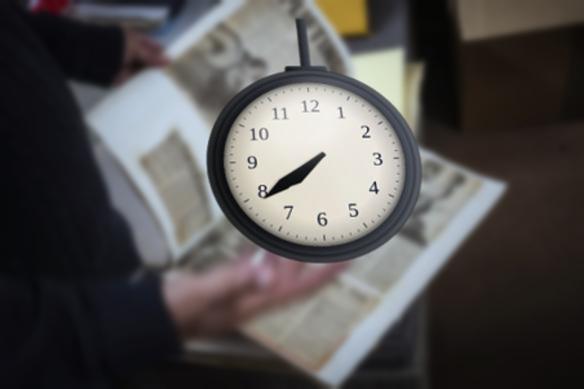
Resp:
**7:39**
